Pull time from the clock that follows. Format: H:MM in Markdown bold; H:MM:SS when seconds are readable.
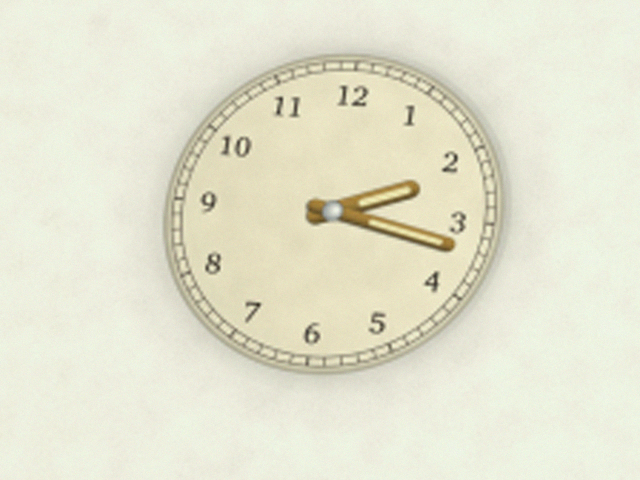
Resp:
**2:17**
